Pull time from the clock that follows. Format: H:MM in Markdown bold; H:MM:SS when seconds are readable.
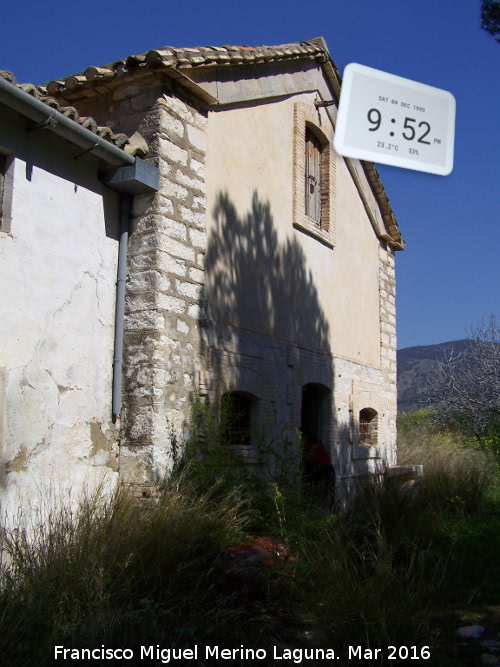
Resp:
**9:52**
